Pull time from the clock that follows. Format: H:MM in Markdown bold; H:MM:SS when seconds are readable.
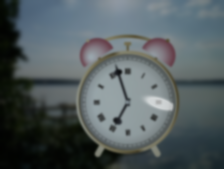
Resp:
**6:57**
